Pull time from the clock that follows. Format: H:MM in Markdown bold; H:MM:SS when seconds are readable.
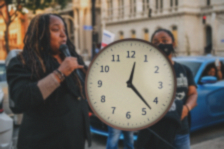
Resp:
**12:23**
